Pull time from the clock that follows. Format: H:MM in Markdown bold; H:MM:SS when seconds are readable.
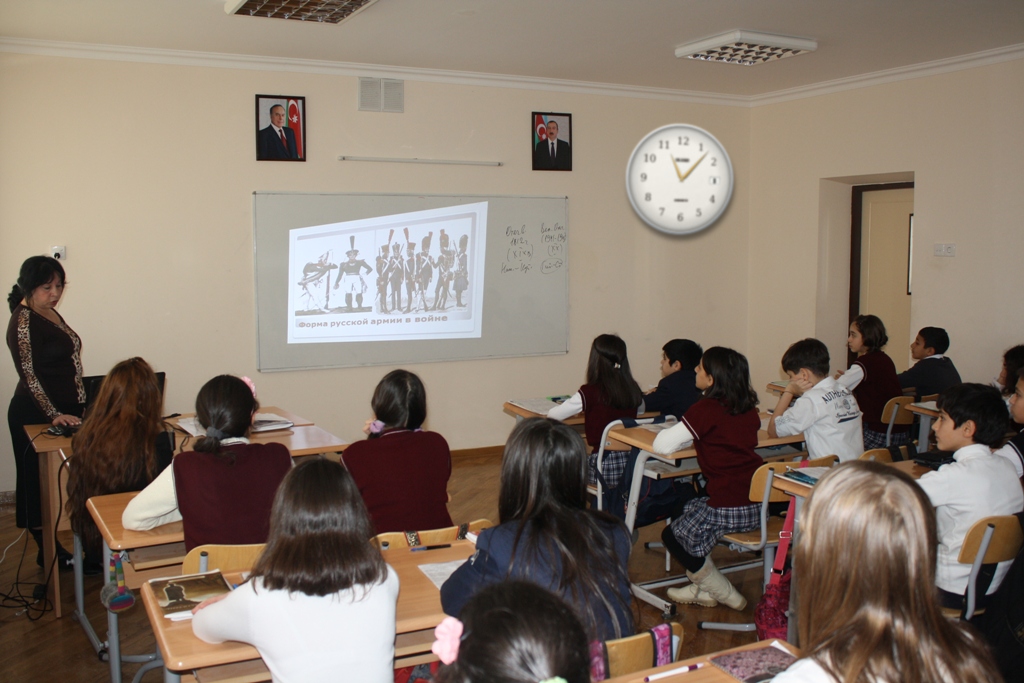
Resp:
**11:07**
